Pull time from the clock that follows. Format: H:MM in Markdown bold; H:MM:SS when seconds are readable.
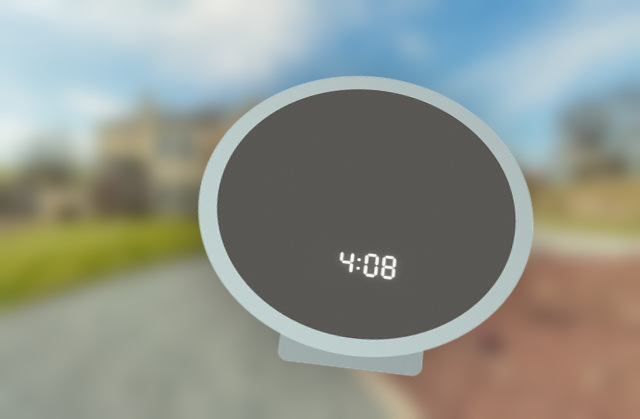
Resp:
**4:08**
